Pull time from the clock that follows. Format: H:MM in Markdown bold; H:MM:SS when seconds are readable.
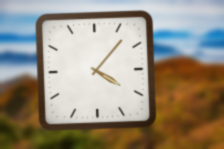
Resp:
**4:07**
